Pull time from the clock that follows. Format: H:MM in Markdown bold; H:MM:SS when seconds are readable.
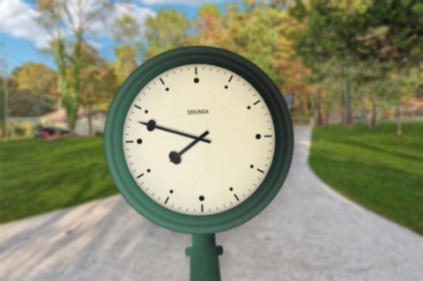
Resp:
**7:48**
